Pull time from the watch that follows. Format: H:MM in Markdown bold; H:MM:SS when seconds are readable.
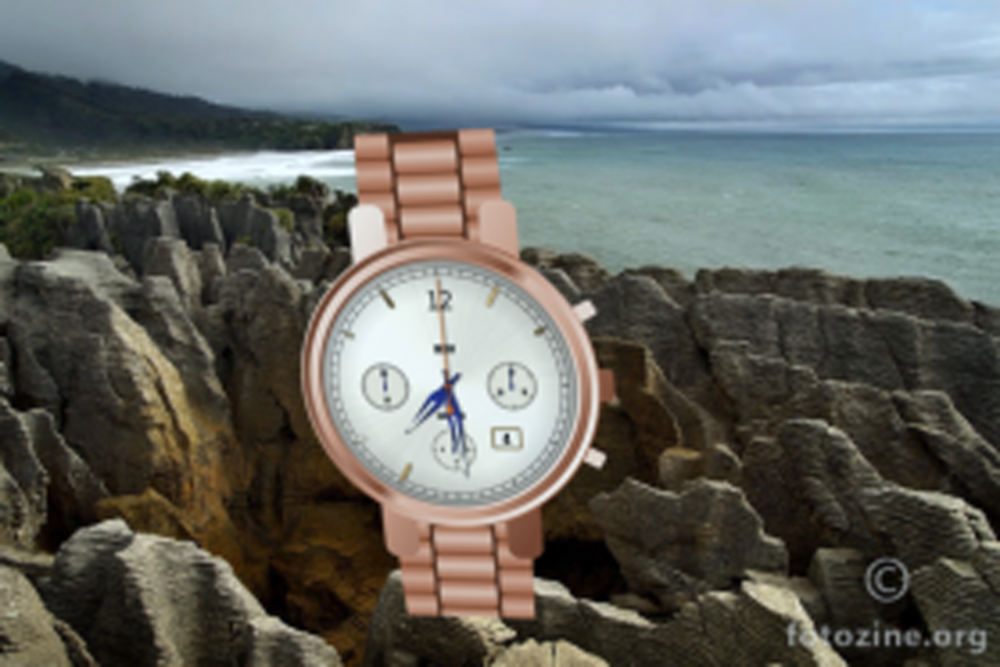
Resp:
**7:29**
